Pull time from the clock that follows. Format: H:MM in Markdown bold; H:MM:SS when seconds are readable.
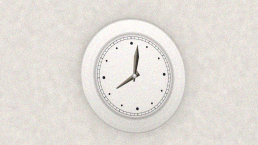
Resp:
**8:02**
